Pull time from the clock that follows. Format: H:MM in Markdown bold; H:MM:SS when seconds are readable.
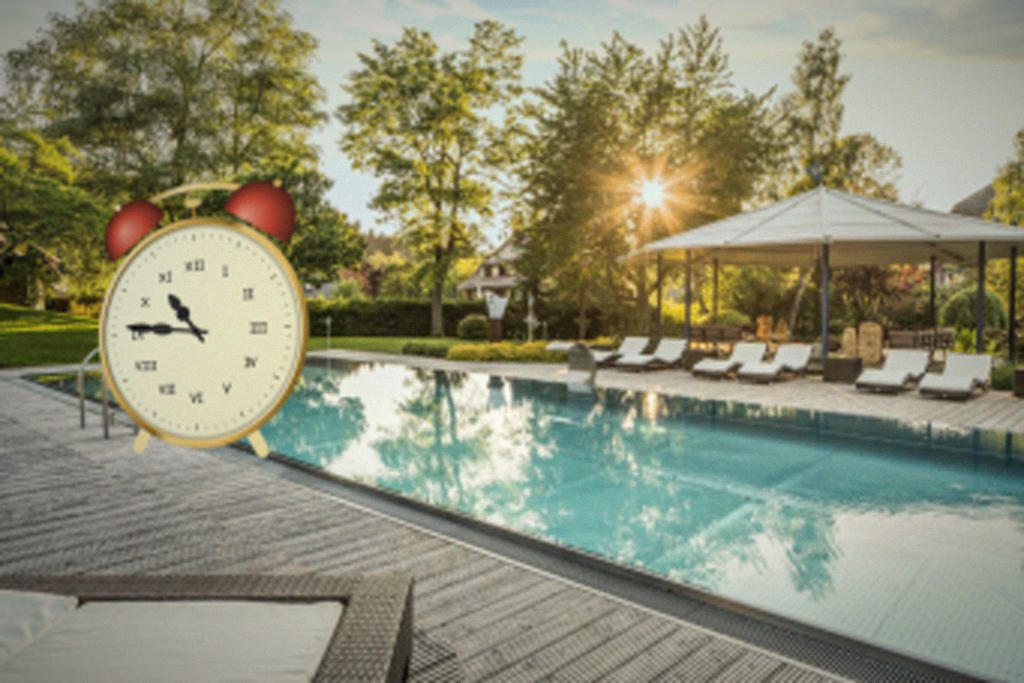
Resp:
**10:46**
